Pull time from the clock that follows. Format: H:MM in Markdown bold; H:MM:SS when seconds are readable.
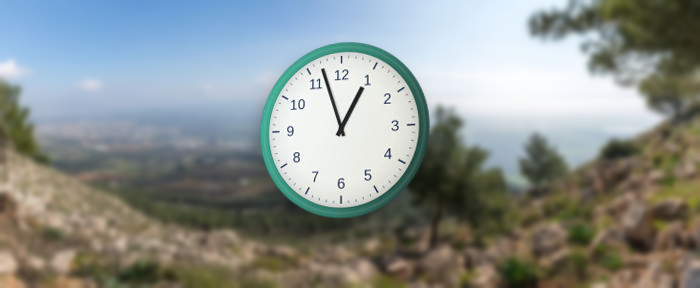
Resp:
**12:57**
